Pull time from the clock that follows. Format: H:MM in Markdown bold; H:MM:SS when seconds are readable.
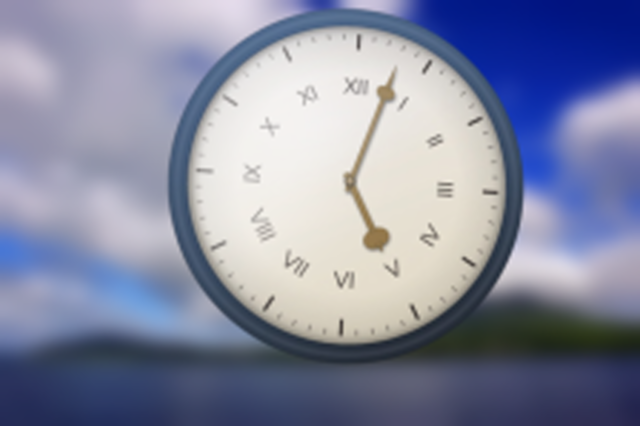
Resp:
**5:03**
